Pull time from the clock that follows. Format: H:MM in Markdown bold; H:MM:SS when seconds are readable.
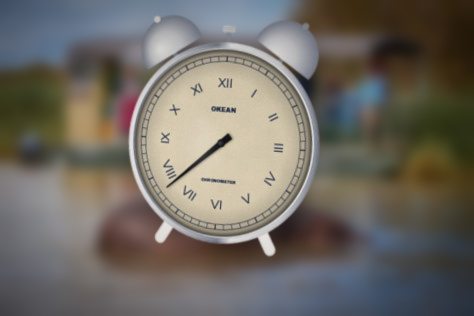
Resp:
**7:38**
